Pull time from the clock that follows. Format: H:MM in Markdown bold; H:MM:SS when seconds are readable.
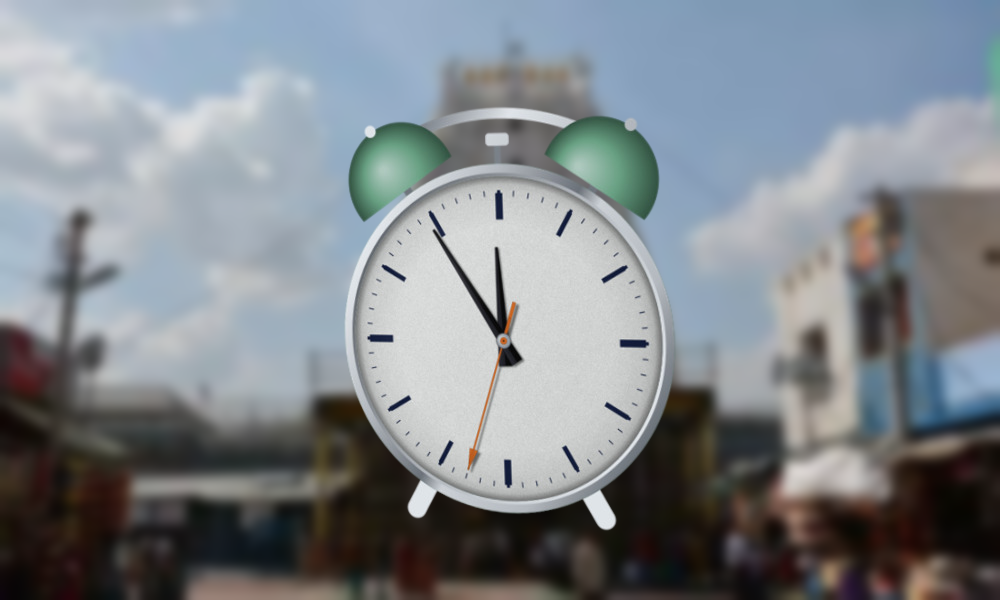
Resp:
**11:54:33**
